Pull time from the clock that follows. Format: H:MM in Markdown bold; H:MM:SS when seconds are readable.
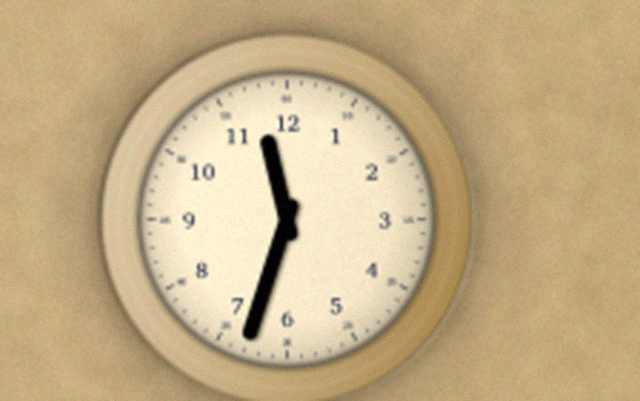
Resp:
**11:33**
